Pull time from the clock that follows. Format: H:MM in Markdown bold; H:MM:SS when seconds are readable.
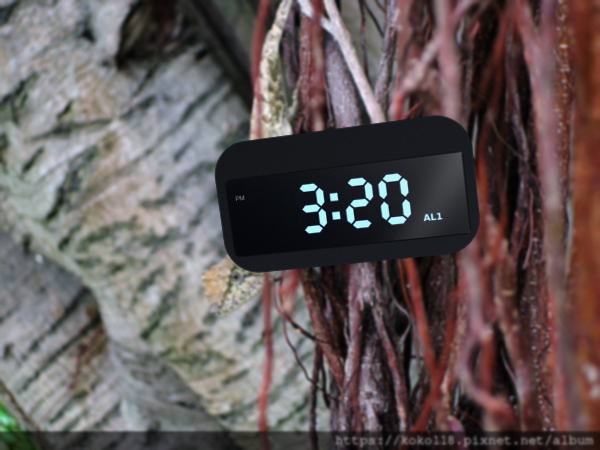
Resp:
**3:20**
